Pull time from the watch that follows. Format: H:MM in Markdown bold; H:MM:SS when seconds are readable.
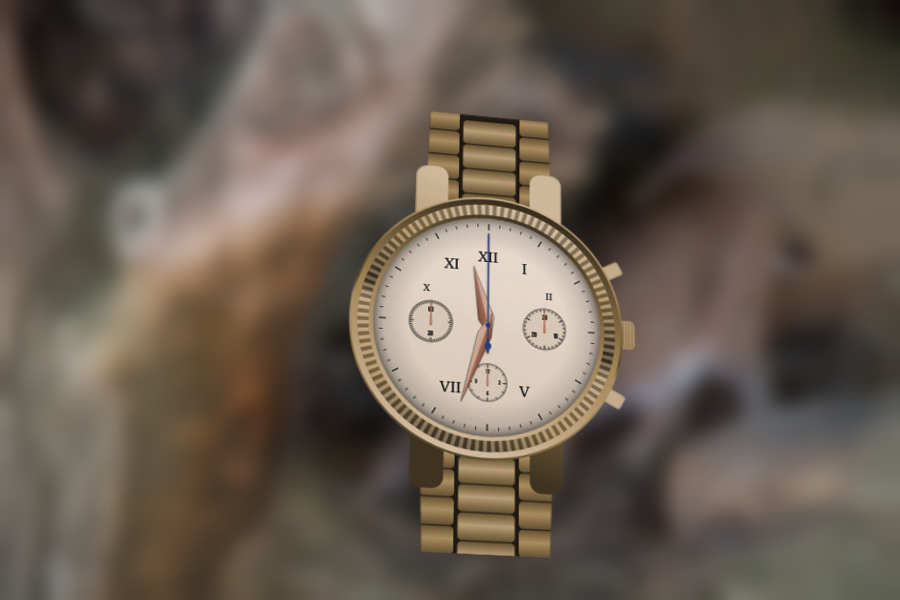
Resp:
**11:33**
